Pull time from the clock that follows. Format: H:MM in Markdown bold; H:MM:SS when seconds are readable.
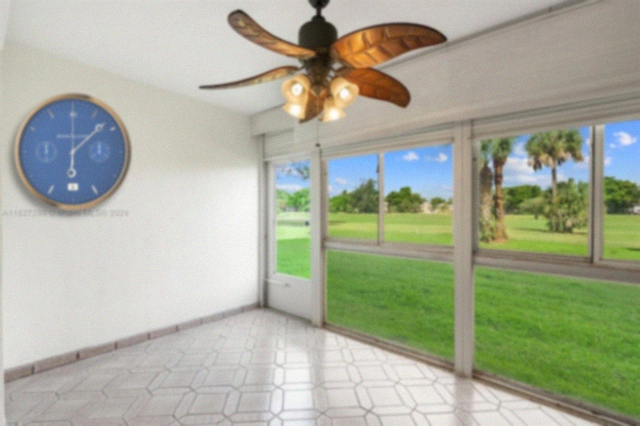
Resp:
**6:08**
